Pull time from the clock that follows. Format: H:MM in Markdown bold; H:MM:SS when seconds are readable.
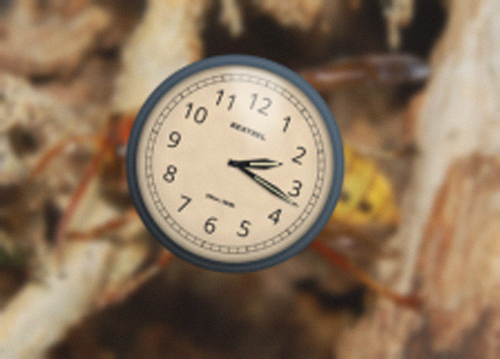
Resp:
**2:17**
